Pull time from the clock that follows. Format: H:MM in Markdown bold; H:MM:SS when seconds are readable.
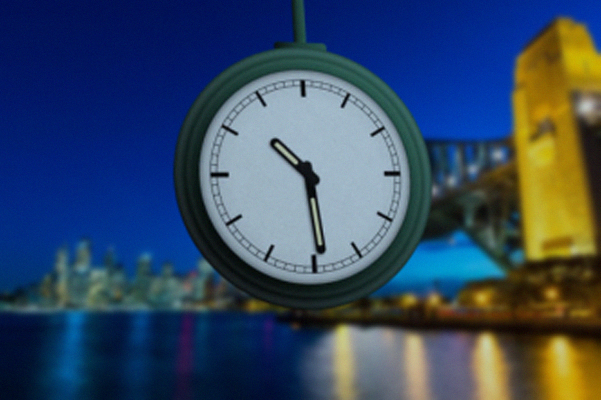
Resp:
**10:29**
